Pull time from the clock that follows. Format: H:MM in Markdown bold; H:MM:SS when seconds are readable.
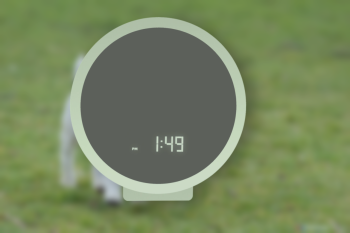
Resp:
**1:49**
